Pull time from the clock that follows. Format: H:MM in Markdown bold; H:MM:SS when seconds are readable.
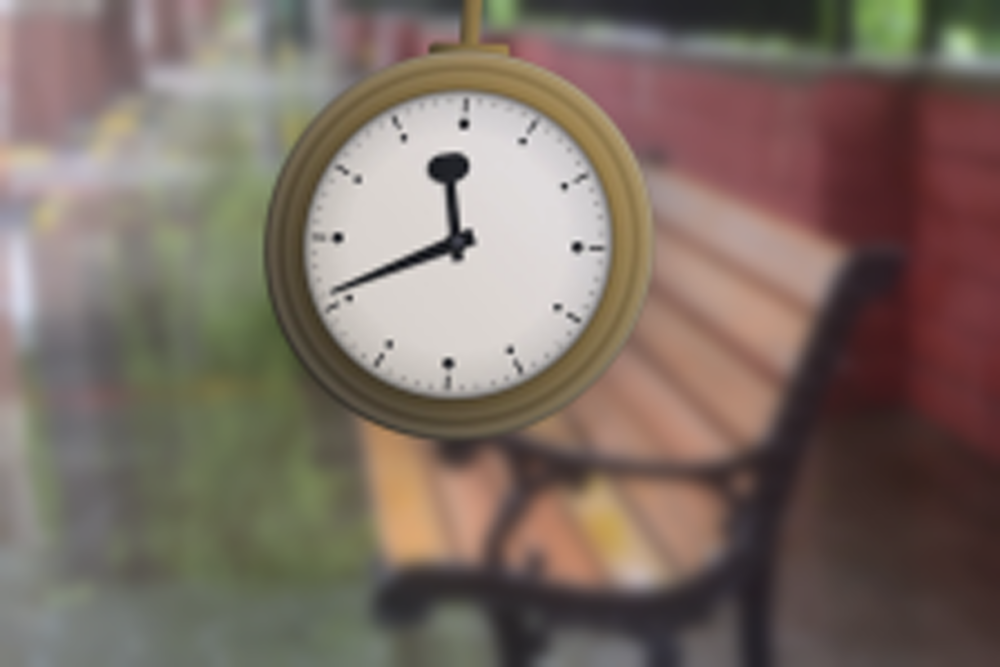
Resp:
**11:41**
